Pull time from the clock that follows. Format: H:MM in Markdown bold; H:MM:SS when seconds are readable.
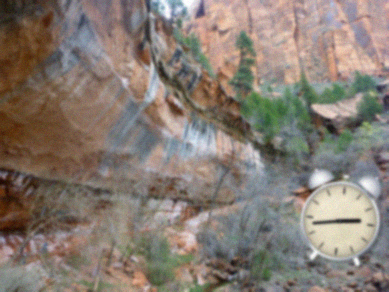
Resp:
**2:43**
